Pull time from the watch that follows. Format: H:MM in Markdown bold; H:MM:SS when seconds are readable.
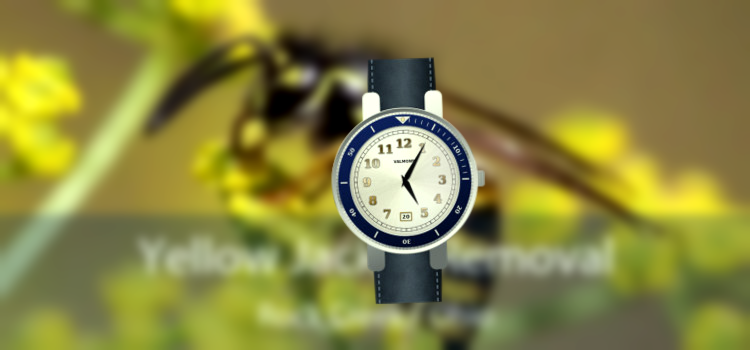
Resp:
**5:05**
